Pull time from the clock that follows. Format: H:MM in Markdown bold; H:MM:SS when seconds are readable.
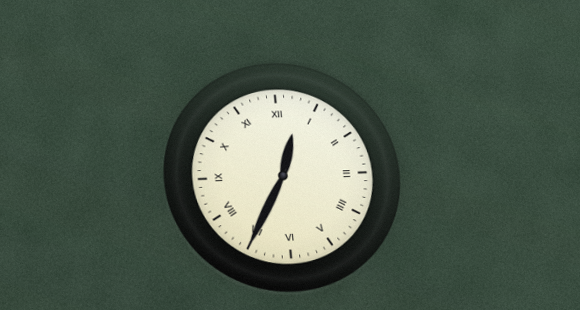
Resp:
**12:35**
